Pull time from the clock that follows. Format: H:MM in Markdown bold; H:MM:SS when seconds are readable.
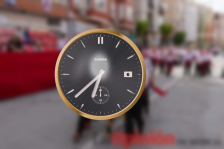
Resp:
**6:38**
